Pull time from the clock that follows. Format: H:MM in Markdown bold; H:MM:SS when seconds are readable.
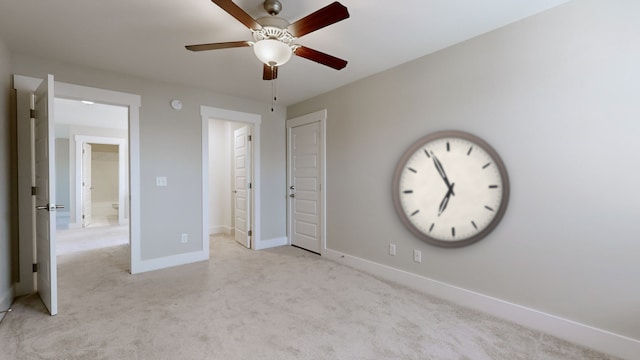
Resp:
**6:56**
